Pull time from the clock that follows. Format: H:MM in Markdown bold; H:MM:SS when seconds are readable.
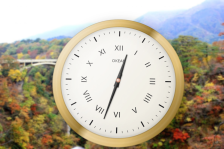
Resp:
**12:33**
